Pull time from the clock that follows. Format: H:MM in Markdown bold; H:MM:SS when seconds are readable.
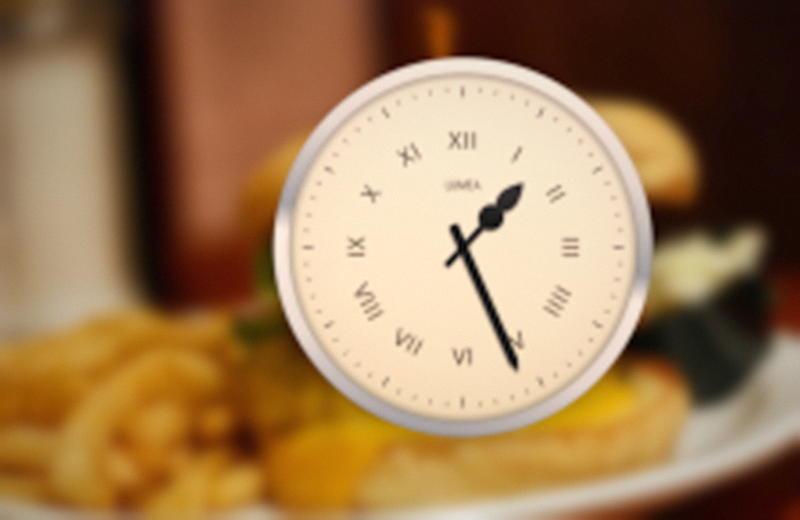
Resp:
**1:26**
